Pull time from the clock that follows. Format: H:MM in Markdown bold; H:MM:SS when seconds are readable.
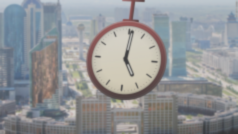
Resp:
**5:01**
